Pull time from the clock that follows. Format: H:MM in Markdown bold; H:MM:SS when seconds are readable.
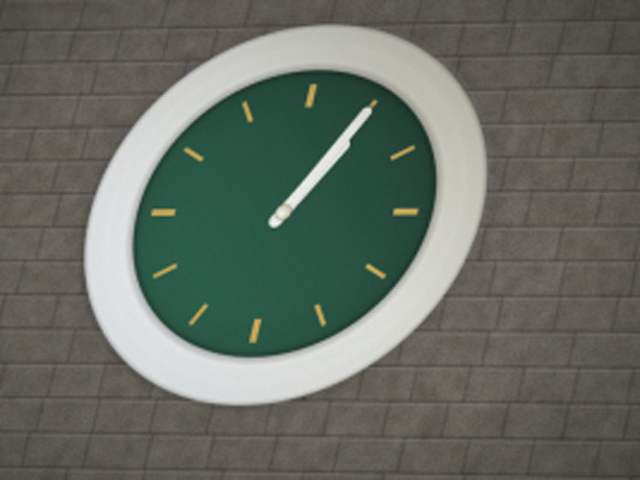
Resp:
**1:05**
